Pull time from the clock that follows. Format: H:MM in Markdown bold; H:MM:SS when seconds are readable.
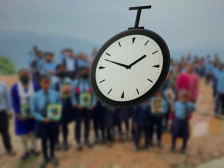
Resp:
**1:48**
